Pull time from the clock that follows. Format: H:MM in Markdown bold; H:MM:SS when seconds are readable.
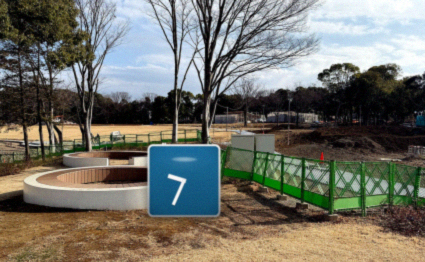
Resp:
**9:34**
